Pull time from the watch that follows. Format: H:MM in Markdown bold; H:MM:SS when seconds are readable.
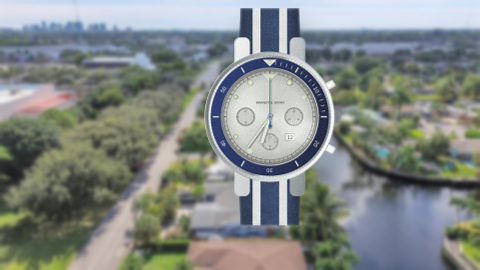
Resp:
**6:36**
